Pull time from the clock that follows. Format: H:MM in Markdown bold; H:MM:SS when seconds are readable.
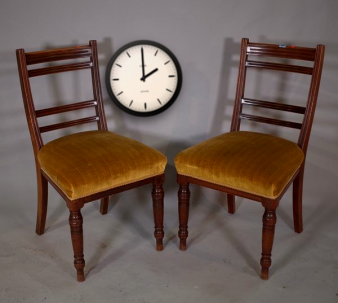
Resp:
**2:00**
